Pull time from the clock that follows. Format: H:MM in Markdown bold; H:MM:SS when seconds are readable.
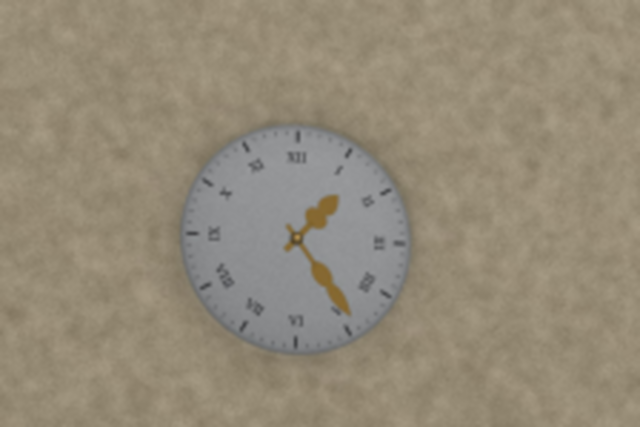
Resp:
**1:24**
